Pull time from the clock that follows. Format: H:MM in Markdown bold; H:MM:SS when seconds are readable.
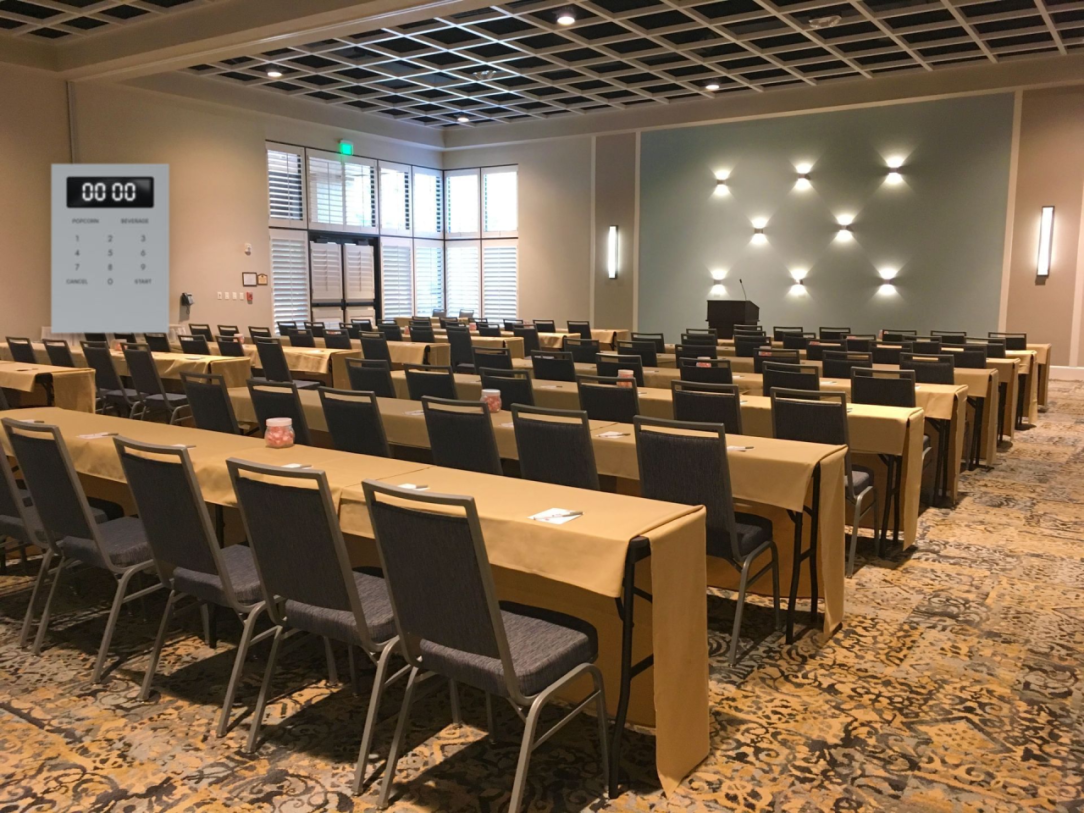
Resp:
**0:00**
